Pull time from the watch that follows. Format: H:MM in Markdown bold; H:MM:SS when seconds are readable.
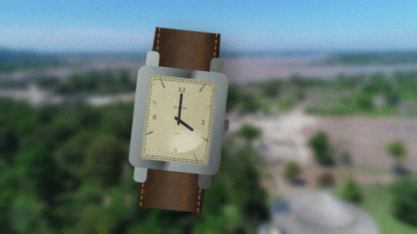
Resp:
**4:00**
